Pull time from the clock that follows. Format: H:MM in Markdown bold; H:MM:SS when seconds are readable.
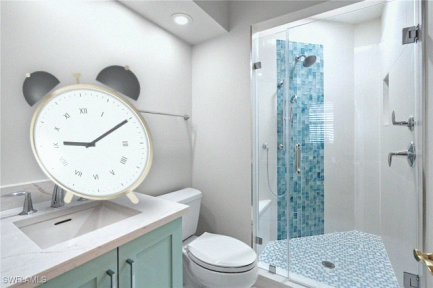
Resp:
**9:10**
